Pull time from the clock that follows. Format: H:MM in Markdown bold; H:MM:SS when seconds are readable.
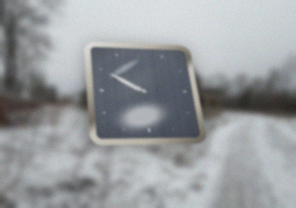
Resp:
**9:50**
